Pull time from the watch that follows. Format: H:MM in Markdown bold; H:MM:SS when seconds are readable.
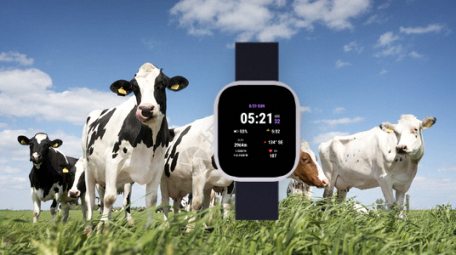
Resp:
**5:21**
